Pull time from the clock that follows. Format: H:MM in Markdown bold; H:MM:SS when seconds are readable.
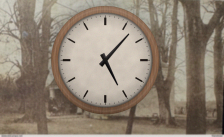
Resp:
**5:07**
